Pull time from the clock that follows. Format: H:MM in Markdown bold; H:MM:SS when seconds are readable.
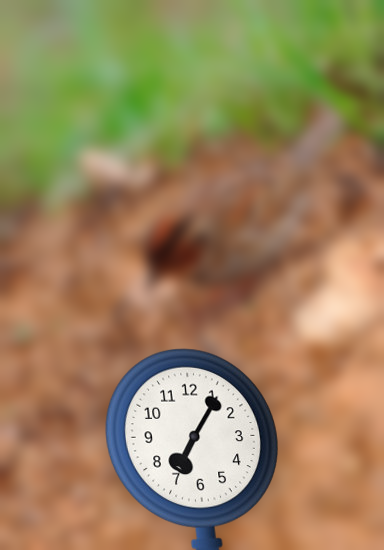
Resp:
**7:06**
